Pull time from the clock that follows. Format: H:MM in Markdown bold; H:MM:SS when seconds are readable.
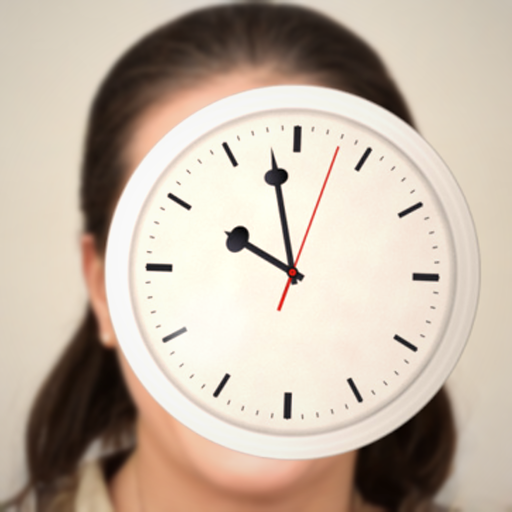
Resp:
**9:58:03**
